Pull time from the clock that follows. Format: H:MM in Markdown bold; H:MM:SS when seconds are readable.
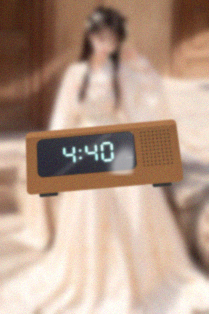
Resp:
**4:40**
